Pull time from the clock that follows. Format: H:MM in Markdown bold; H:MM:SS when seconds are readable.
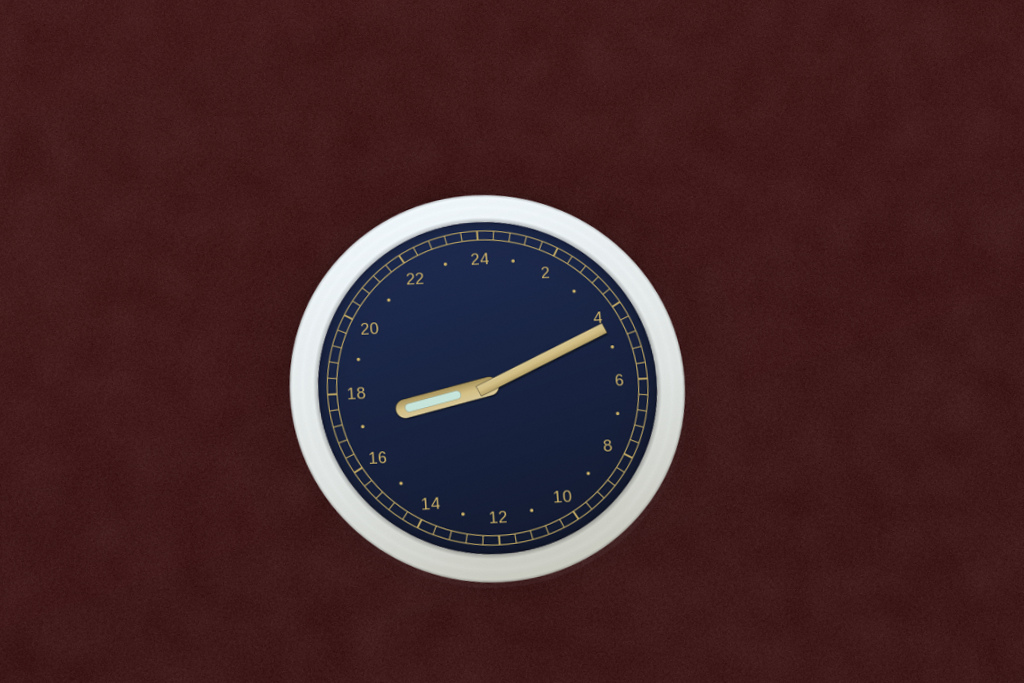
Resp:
**17:11**
